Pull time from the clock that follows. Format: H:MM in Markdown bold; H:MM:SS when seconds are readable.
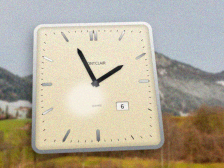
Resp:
**1:56**
